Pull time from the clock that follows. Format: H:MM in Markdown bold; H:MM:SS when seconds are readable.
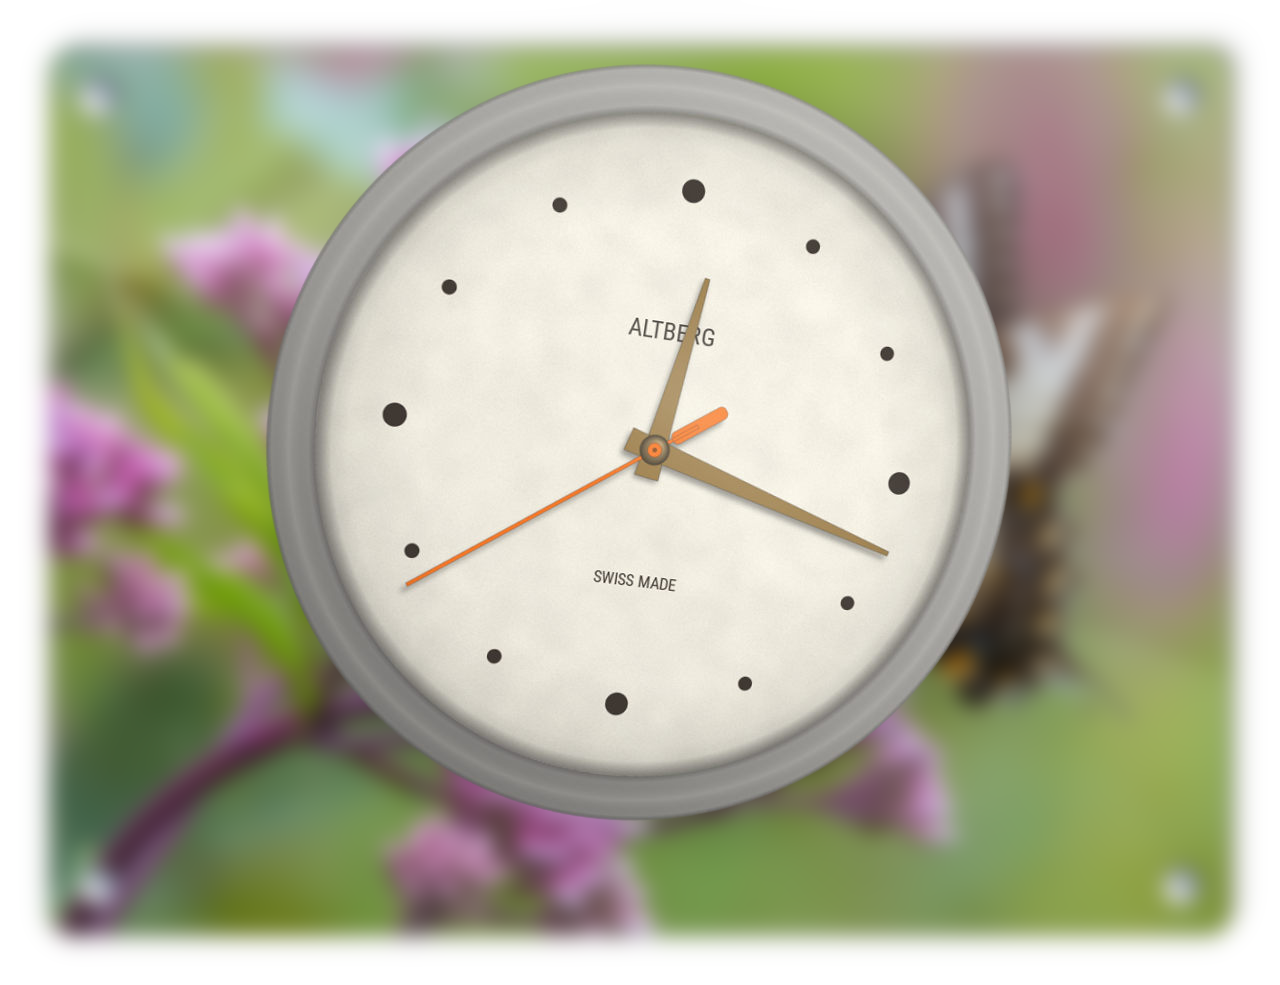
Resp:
**12:17:39**
